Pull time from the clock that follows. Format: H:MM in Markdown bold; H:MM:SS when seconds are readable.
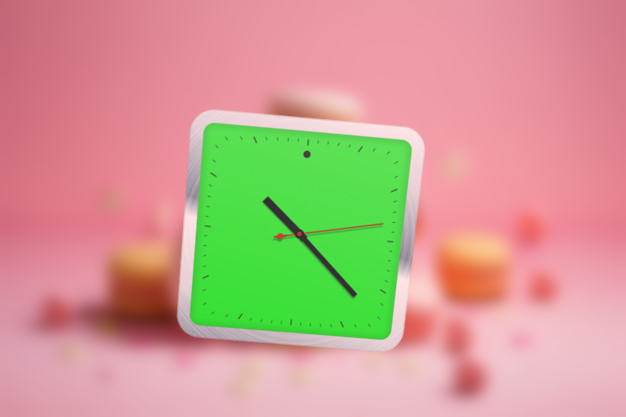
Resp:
**10:22:13**
